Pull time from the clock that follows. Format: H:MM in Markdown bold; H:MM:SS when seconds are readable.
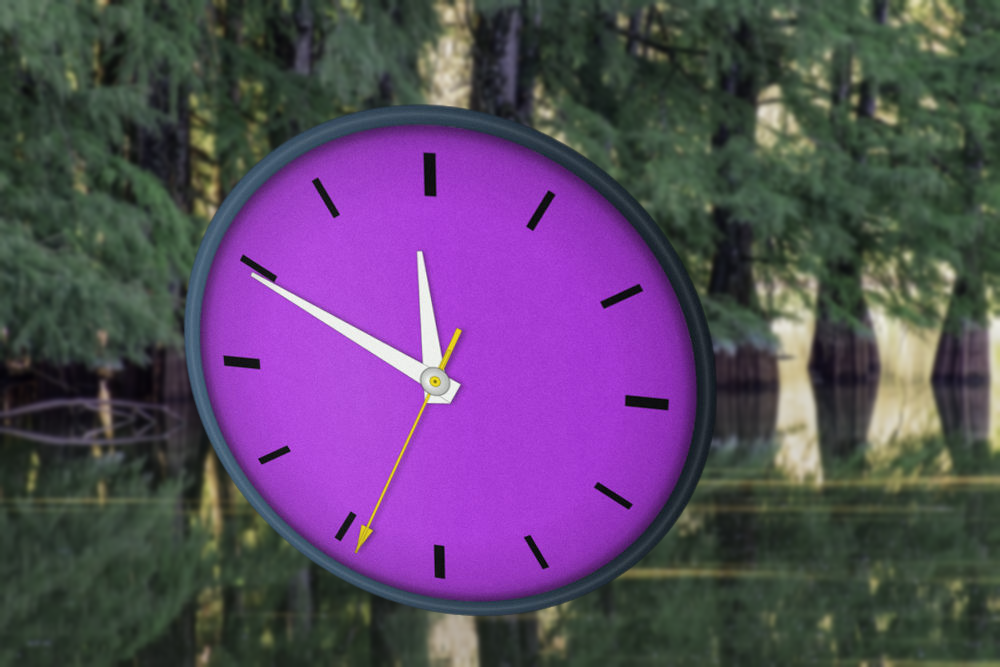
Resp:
**11:49:34**
